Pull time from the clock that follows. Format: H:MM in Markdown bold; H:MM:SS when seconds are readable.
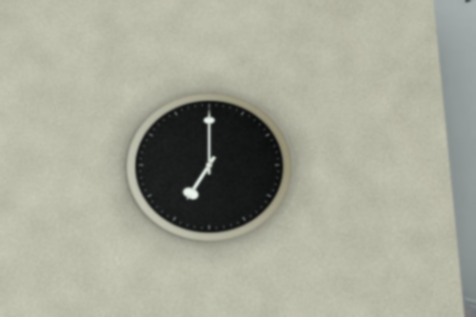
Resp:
**7:00**
